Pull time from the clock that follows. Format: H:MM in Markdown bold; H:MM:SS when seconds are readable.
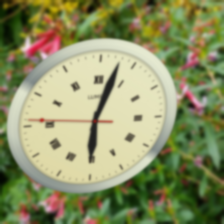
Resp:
**6:02:46**
